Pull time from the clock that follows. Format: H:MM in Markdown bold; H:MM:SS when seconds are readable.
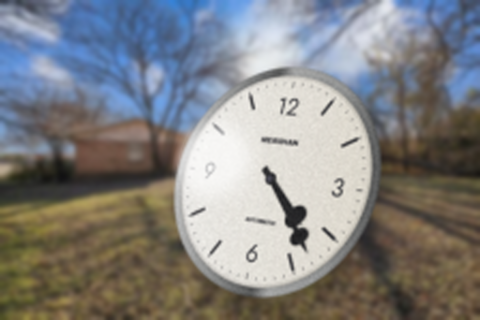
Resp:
**4:23**
